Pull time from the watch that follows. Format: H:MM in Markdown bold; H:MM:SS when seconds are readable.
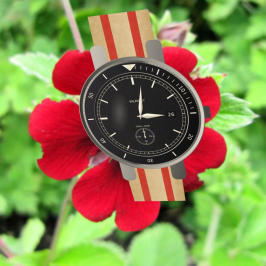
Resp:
**3:02**
